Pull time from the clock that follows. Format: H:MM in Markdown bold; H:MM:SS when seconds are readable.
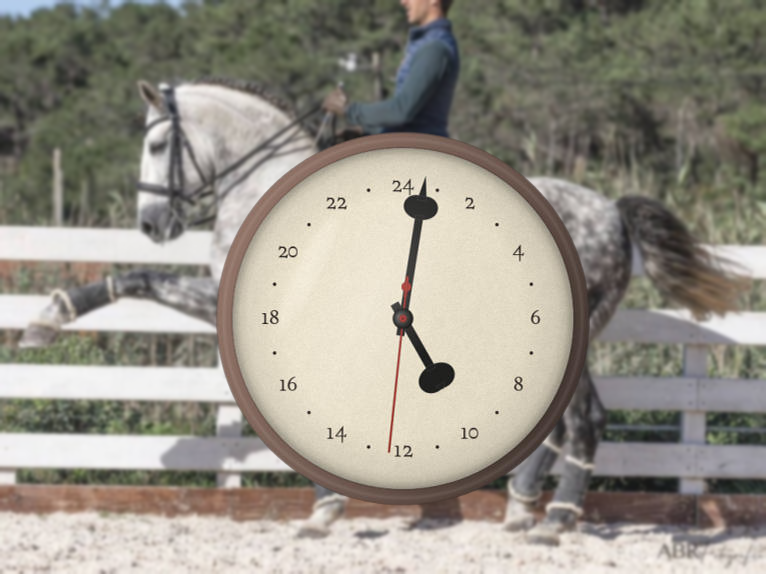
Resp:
**10:01:31**
